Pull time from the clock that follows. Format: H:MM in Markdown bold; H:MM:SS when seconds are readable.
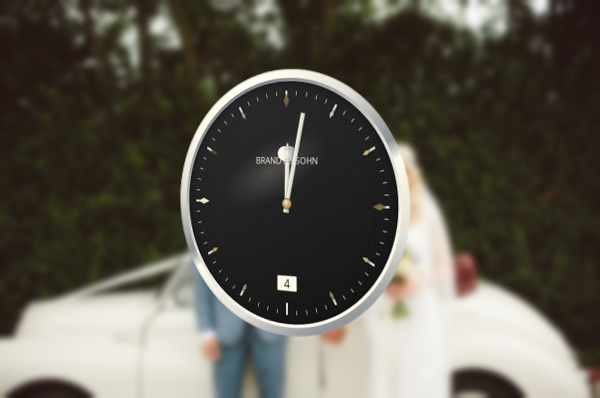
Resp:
**12:02**
